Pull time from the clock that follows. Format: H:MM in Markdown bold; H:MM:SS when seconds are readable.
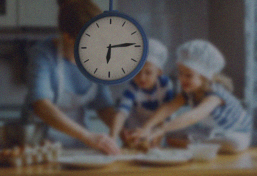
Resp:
**6:14**
